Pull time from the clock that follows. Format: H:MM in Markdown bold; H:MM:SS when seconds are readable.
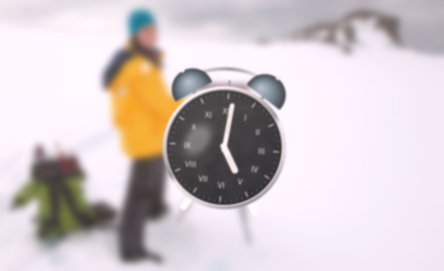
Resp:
**5:01**
